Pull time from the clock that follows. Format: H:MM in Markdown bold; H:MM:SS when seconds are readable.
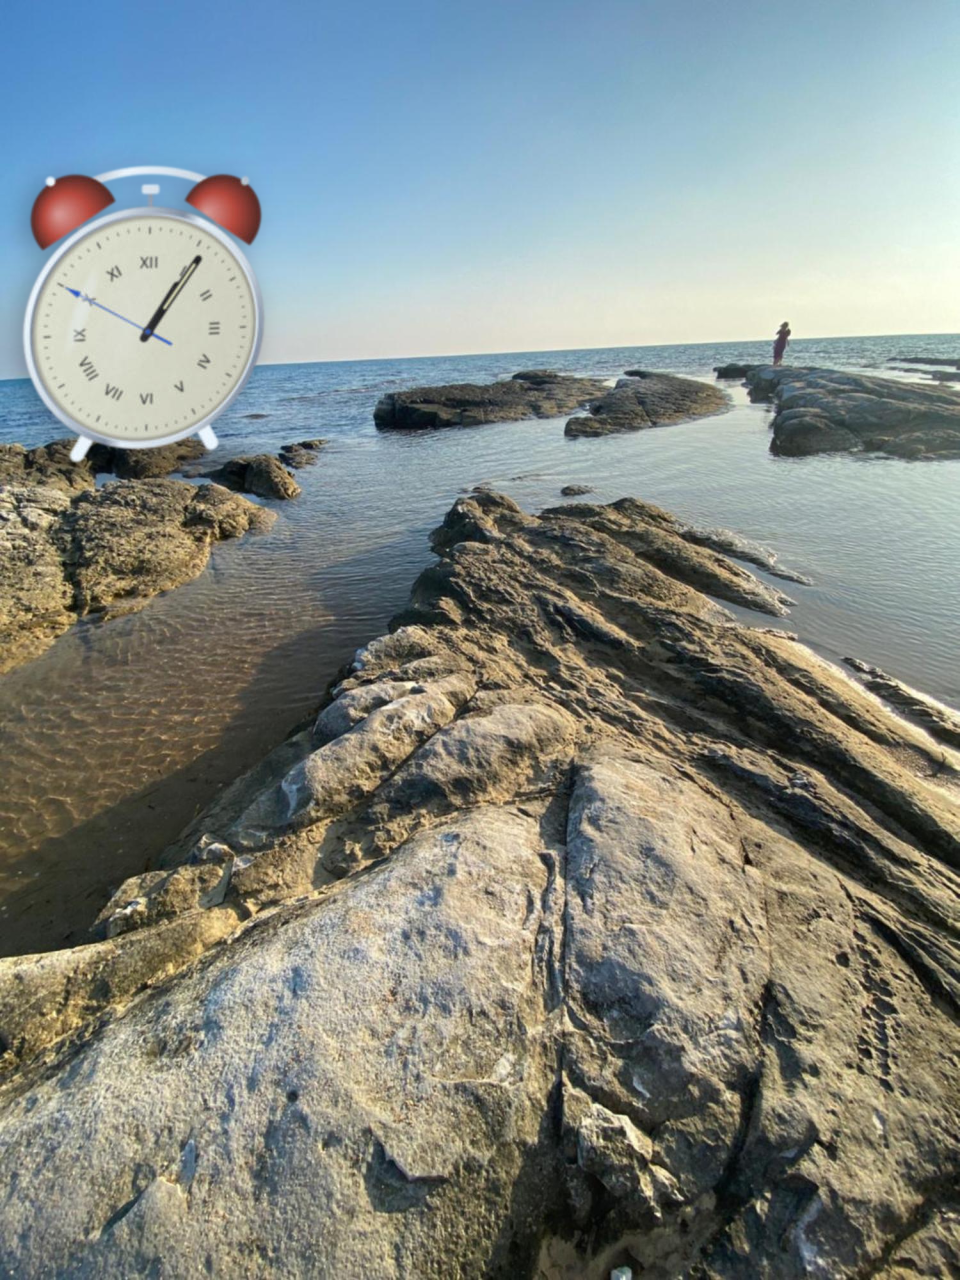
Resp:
**1:05:50**
